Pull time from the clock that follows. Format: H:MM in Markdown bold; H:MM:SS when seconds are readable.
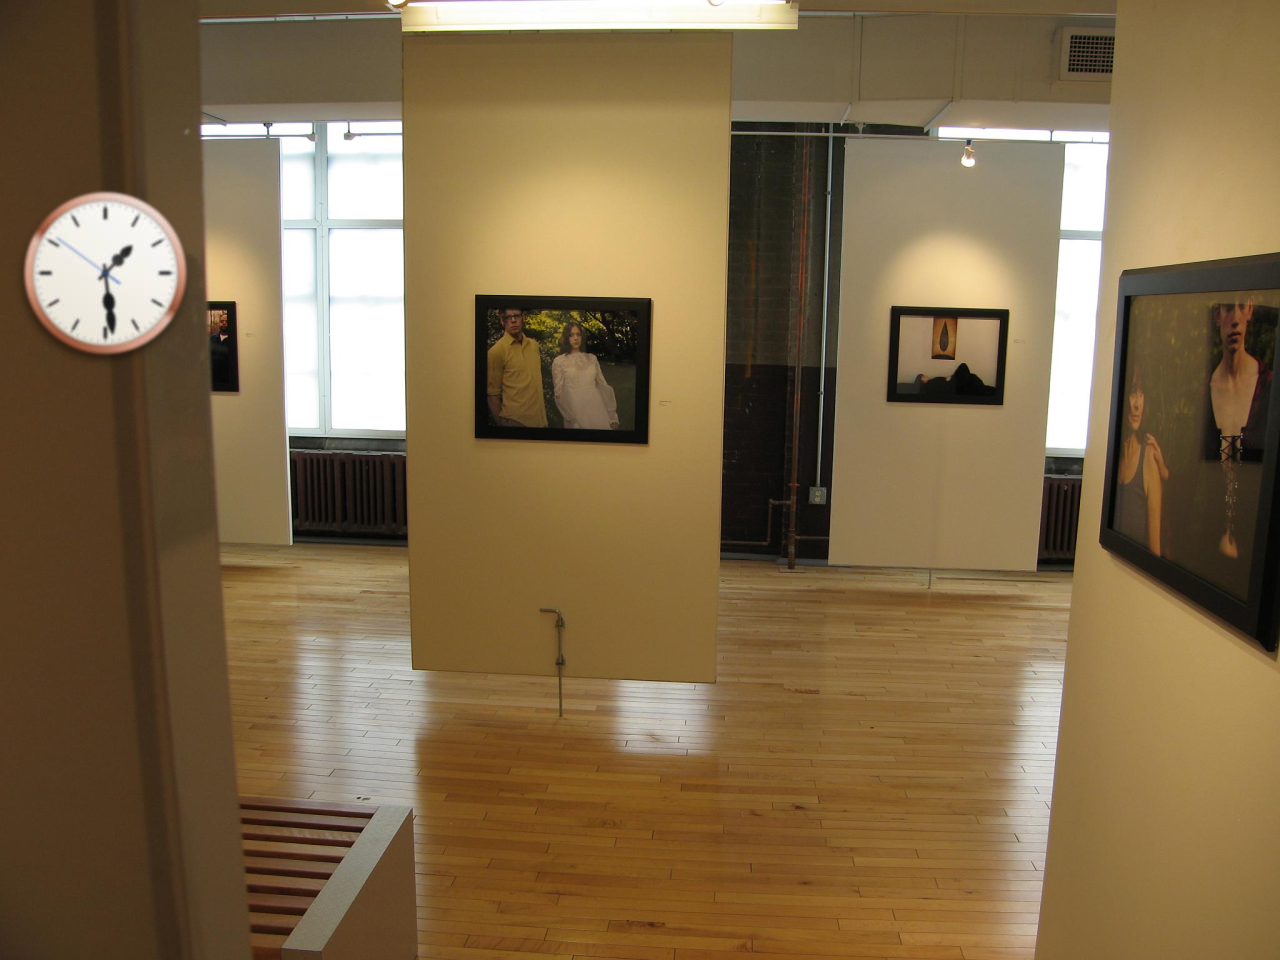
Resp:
**1:28:51**
